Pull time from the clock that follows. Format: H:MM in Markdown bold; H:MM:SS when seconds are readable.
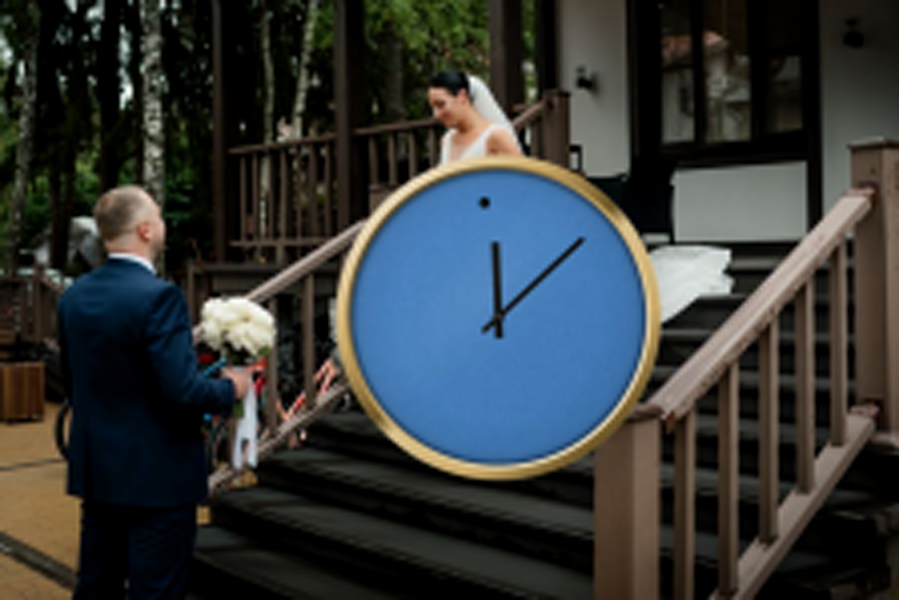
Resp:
**12:09**
